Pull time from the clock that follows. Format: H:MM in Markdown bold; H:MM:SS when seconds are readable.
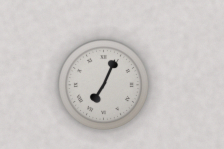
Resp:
**7:04**
